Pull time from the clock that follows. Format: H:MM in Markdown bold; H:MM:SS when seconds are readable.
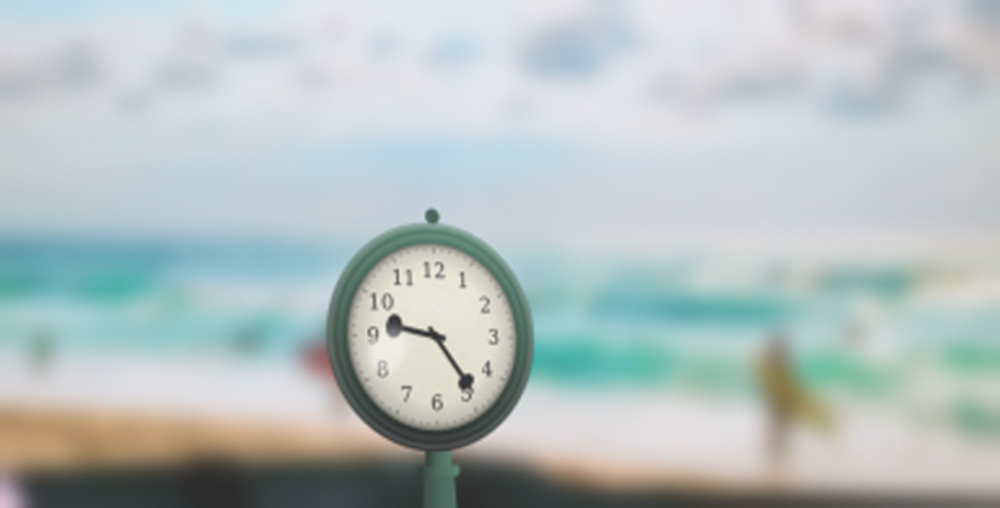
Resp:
**9:24**
